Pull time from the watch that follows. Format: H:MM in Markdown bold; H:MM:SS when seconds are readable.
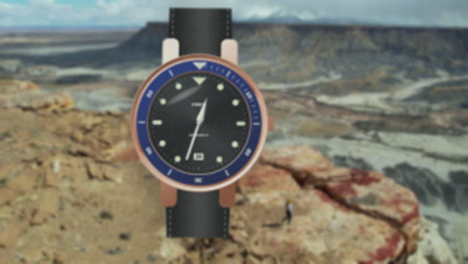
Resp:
**12:33**
